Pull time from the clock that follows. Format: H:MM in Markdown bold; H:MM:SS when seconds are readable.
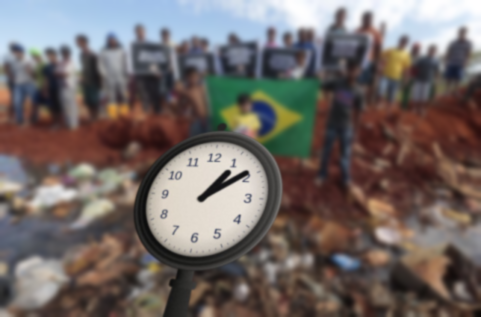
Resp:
**1:09**
